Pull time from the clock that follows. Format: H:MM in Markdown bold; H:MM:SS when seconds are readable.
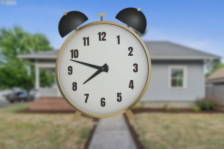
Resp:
**7:48**
